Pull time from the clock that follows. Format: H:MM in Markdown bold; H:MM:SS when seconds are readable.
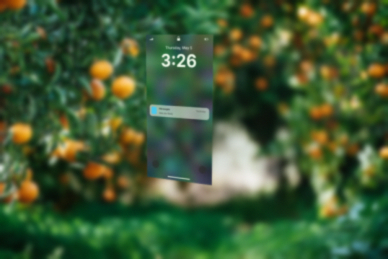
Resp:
**3:26**
